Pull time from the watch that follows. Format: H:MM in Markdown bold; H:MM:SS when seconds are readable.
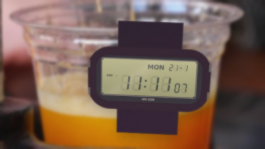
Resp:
**11:11:07**
